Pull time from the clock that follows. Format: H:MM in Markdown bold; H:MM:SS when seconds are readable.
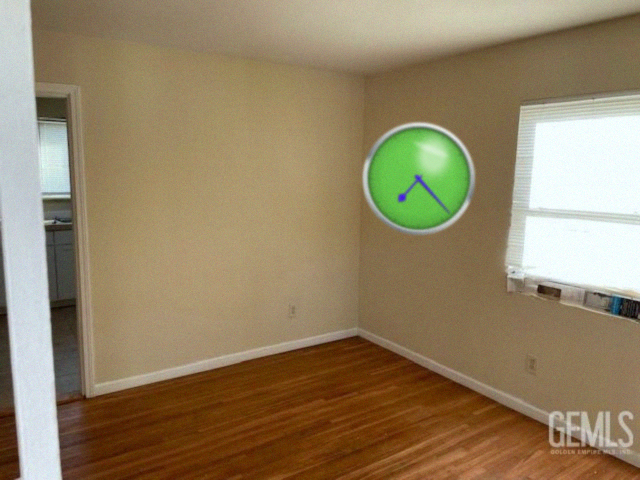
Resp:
**7:23**
